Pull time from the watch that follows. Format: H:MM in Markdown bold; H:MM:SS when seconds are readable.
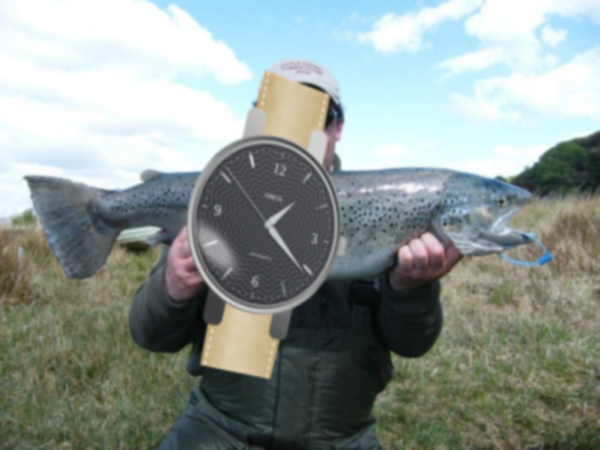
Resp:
**1:20:51**
